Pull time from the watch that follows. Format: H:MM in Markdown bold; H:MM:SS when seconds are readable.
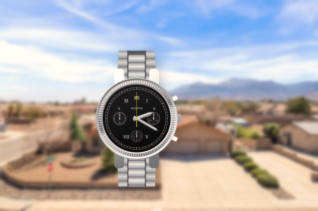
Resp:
**2:20**
